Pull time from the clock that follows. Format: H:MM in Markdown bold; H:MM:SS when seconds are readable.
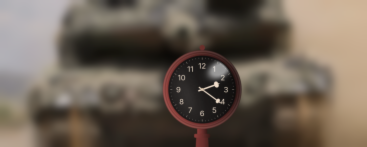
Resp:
**2:21**
